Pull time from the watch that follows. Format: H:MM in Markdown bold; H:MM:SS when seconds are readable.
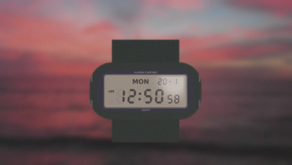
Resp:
**12:50:58**
